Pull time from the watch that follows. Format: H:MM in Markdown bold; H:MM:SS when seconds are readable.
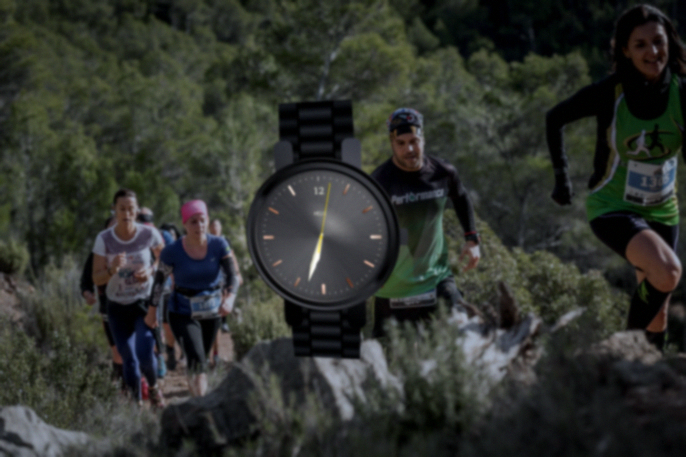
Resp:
**6:33:02**
